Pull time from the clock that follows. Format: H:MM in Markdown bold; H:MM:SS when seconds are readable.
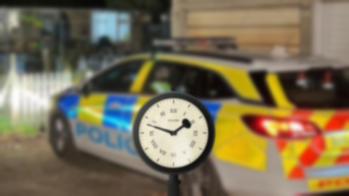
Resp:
**1:48**
